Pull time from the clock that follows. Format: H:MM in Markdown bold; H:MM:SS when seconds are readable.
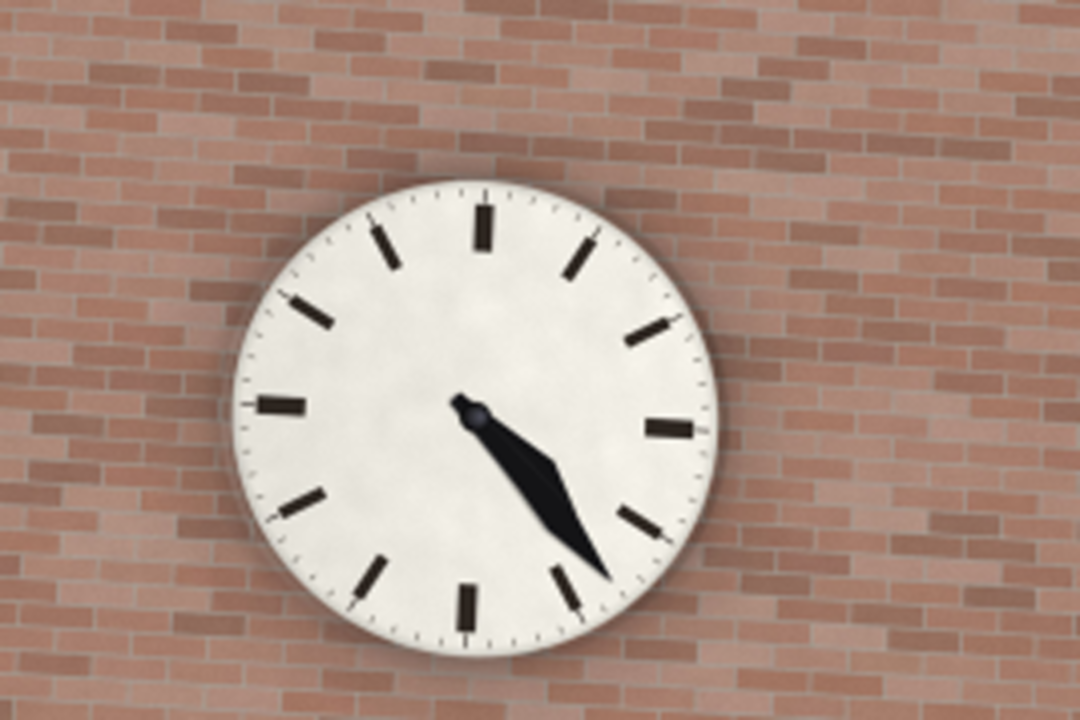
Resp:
**4:23**
